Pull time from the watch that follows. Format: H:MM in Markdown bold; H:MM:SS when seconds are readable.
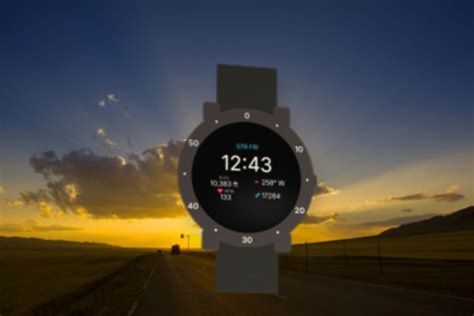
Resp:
**12:43**
